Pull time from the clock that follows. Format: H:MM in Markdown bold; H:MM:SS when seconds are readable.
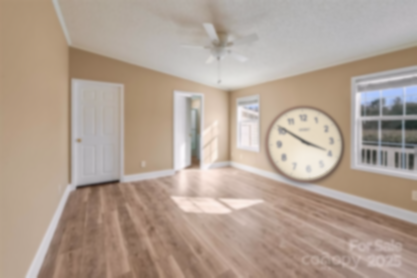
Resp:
**3:51**
